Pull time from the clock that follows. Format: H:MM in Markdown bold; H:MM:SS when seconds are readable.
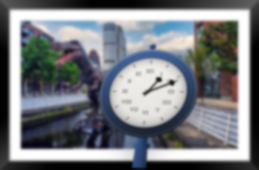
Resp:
**1:11**
